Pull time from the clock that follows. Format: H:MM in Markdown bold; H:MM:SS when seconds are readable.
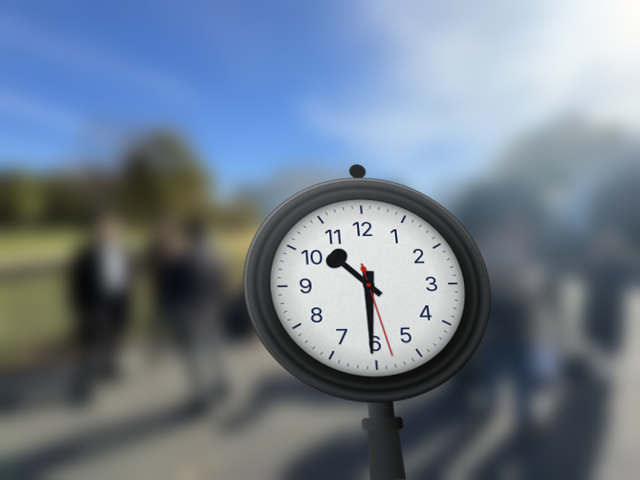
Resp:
**10:30:28**
